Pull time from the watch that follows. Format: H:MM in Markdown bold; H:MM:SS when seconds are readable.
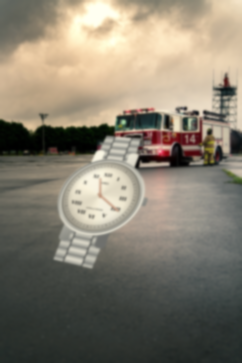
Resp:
**11:20**
